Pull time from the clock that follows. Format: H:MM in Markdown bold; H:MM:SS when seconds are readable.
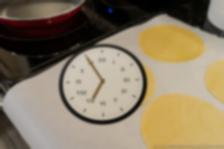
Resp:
**6:55**
